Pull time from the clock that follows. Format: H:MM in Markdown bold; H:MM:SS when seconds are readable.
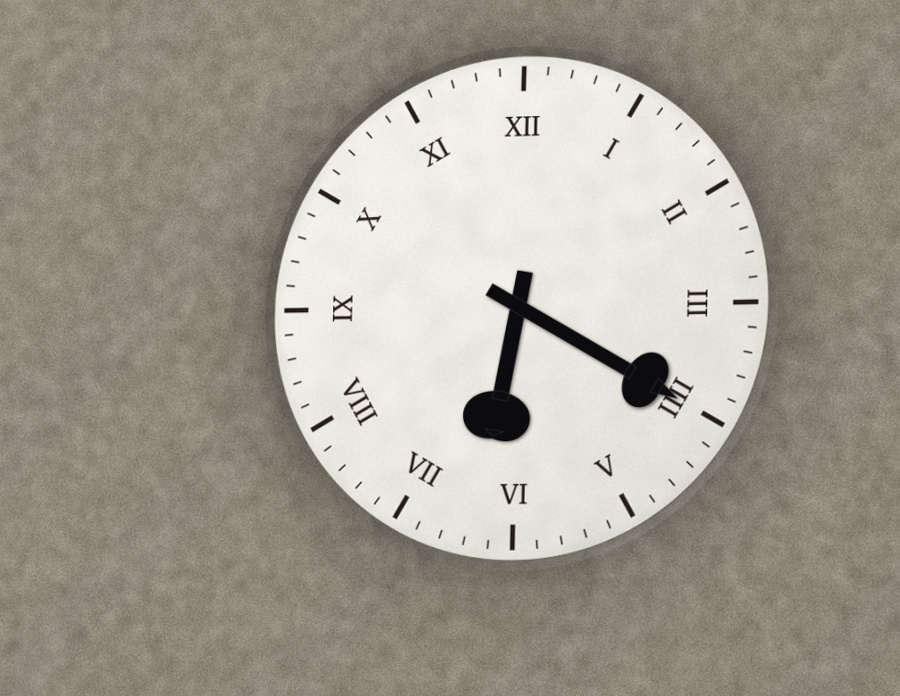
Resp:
**6:20**
